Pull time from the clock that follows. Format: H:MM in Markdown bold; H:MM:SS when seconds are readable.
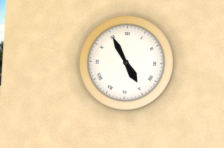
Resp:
**4:55**
